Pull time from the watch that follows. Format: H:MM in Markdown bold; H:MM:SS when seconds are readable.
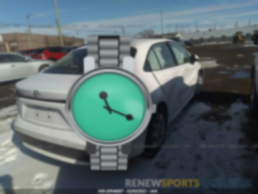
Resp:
**11:19**
